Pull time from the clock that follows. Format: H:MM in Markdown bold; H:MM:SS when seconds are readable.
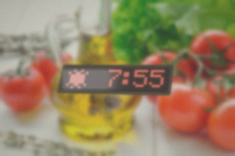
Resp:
**7:55**
